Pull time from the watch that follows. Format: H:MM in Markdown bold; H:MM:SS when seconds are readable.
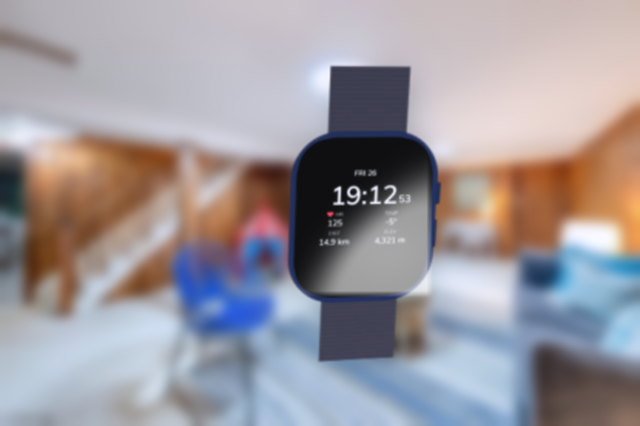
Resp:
**19:12**
